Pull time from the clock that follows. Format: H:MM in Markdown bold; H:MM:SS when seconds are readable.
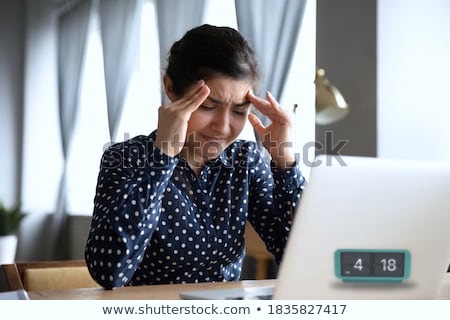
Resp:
**4:18**
